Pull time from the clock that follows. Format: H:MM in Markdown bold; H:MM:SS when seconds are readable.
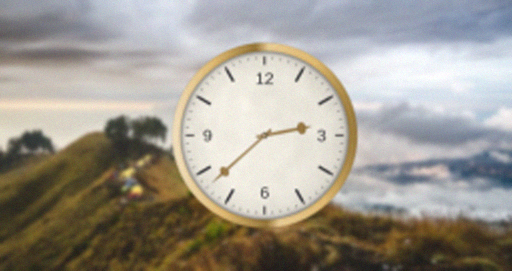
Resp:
**2:38**
